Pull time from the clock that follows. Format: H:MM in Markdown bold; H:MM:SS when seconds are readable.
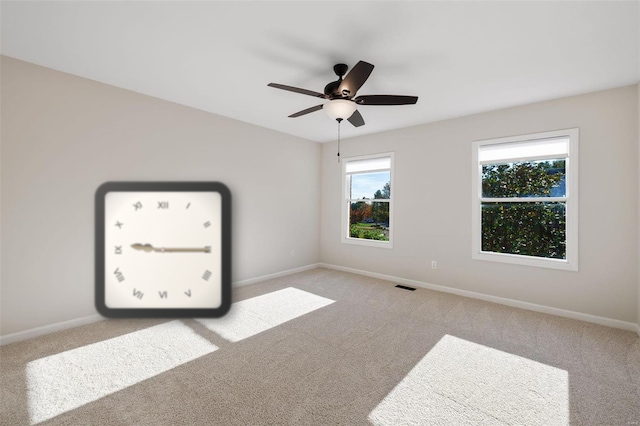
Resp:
**9:15**
